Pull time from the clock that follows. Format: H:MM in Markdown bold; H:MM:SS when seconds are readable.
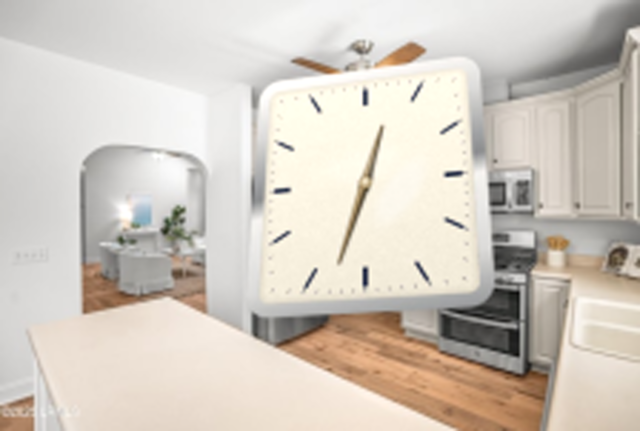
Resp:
**12:33**
